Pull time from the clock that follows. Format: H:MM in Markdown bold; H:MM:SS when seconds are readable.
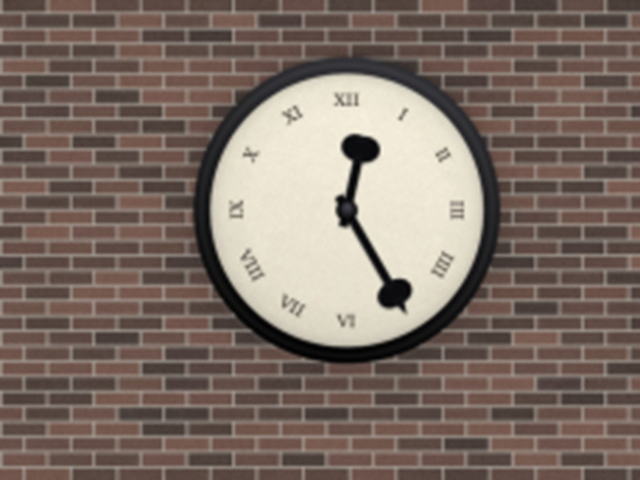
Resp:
**12:25**
